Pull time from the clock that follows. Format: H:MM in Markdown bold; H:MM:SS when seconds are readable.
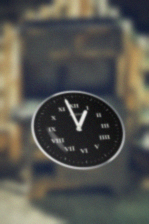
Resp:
**12:58**
